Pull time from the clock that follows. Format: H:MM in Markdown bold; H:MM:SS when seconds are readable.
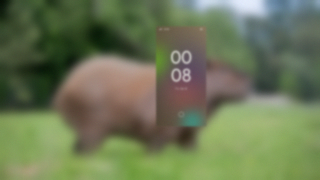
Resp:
**0:08**
